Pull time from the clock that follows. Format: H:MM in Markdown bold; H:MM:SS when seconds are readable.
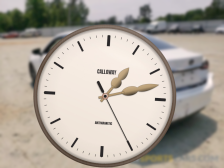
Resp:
**1:12:25**
